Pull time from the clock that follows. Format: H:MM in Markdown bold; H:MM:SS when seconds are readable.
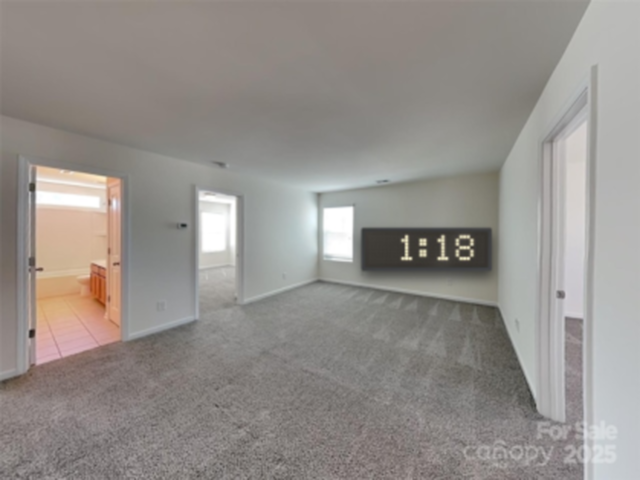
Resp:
**1:18**
